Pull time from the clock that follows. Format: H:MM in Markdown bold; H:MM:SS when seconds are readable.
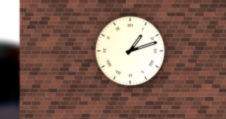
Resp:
**1:12**
